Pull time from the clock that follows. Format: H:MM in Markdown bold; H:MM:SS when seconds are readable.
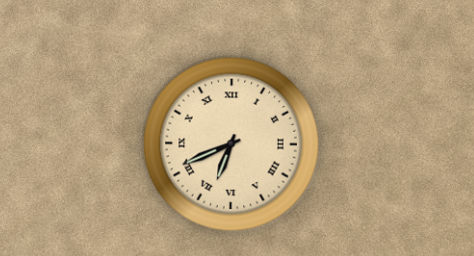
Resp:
**6:41**
